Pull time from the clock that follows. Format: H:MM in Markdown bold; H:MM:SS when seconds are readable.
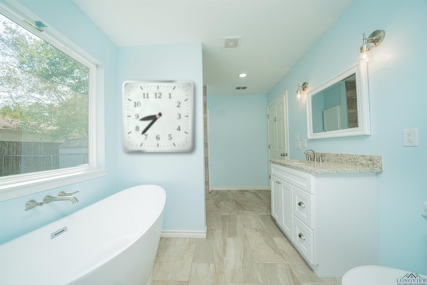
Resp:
**8:37**
